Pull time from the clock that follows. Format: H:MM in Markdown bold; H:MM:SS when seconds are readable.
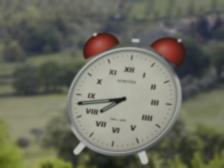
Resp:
**7:43**
